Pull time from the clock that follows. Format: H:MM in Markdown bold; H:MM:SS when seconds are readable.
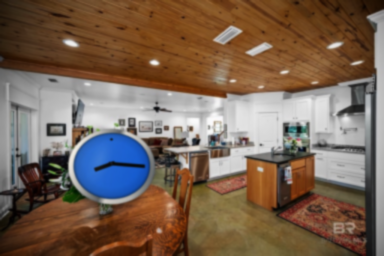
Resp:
**8:16**
